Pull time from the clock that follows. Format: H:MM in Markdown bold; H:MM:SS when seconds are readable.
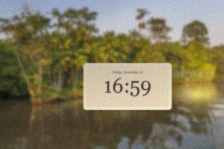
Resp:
**16:59**
